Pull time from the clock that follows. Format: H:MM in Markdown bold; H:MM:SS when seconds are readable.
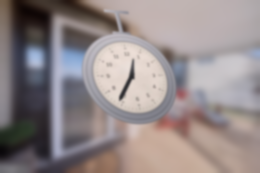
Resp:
**12:36**
